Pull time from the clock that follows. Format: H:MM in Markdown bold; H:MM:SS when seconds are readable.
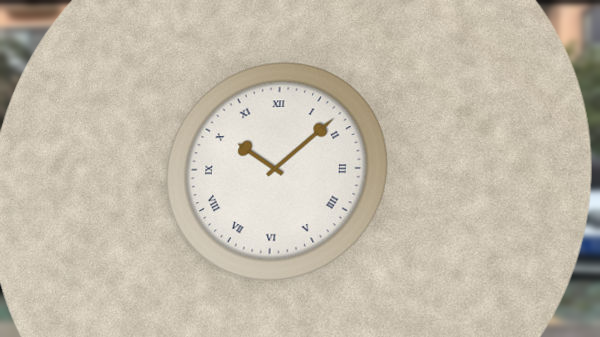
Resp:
**10:08**
